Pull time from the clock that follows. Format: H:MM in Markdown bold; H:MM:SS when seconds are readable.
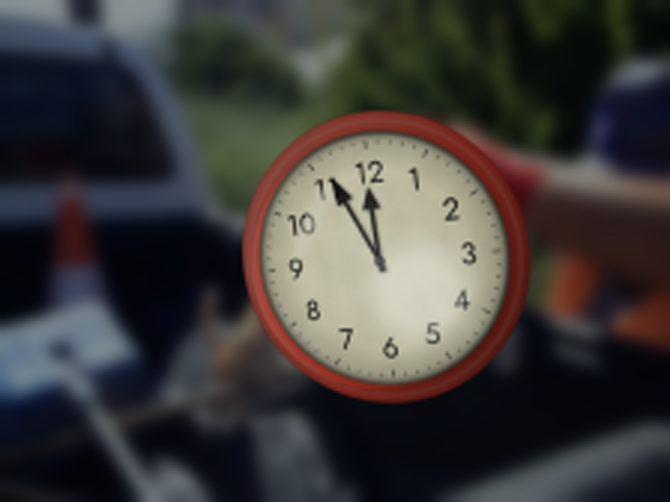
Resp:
**11:56**
